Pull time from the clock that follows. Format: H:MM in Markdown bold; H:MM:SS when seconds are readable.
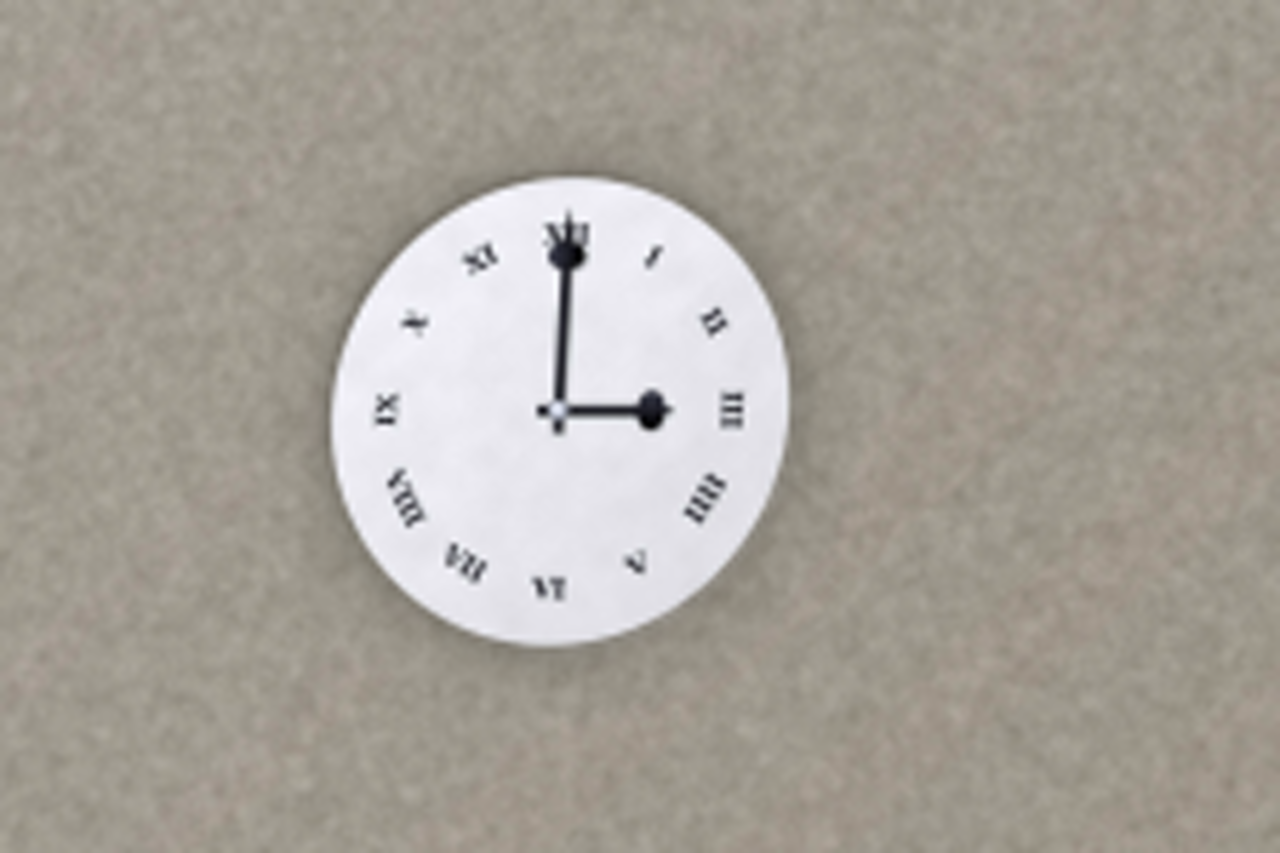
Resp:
**3:00**
